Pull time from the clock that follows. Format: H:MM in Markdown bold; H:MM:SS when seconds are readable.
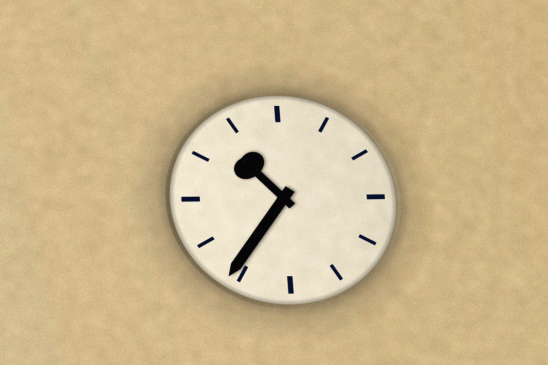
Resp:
**10:36**
